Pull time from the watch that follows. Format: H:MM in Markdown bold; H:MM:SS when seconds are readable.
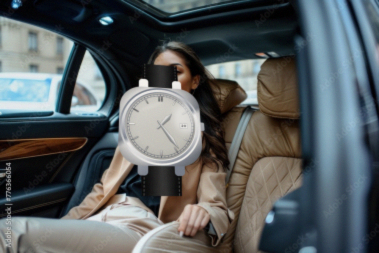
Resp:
**1:24**
